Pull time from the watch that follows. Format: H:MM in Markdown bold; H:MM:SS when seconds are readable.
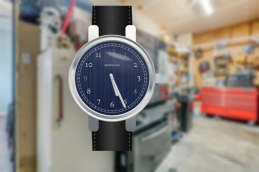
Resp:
**5:26**
